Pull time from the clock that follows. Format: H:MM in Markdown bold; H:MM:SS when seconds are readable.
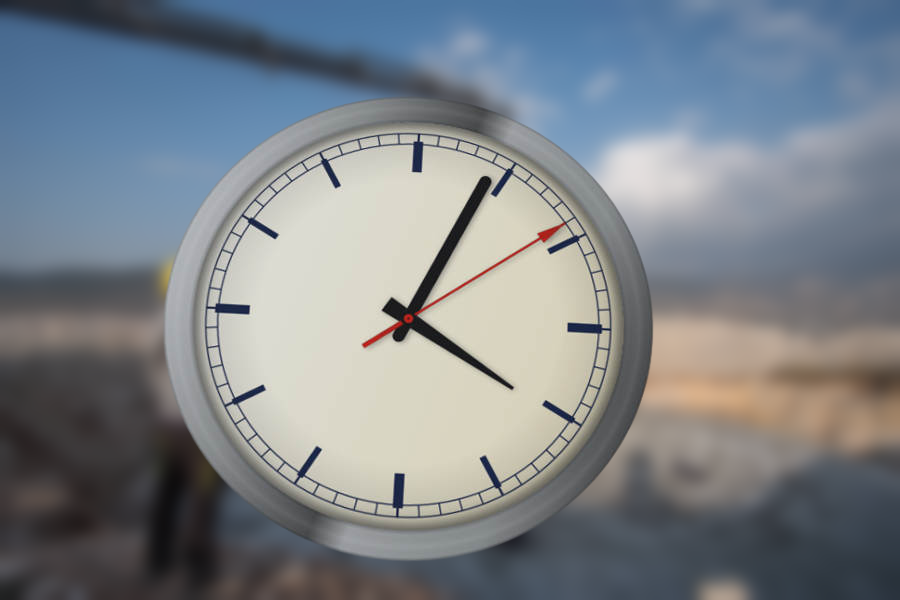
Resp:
**4:04:09**
